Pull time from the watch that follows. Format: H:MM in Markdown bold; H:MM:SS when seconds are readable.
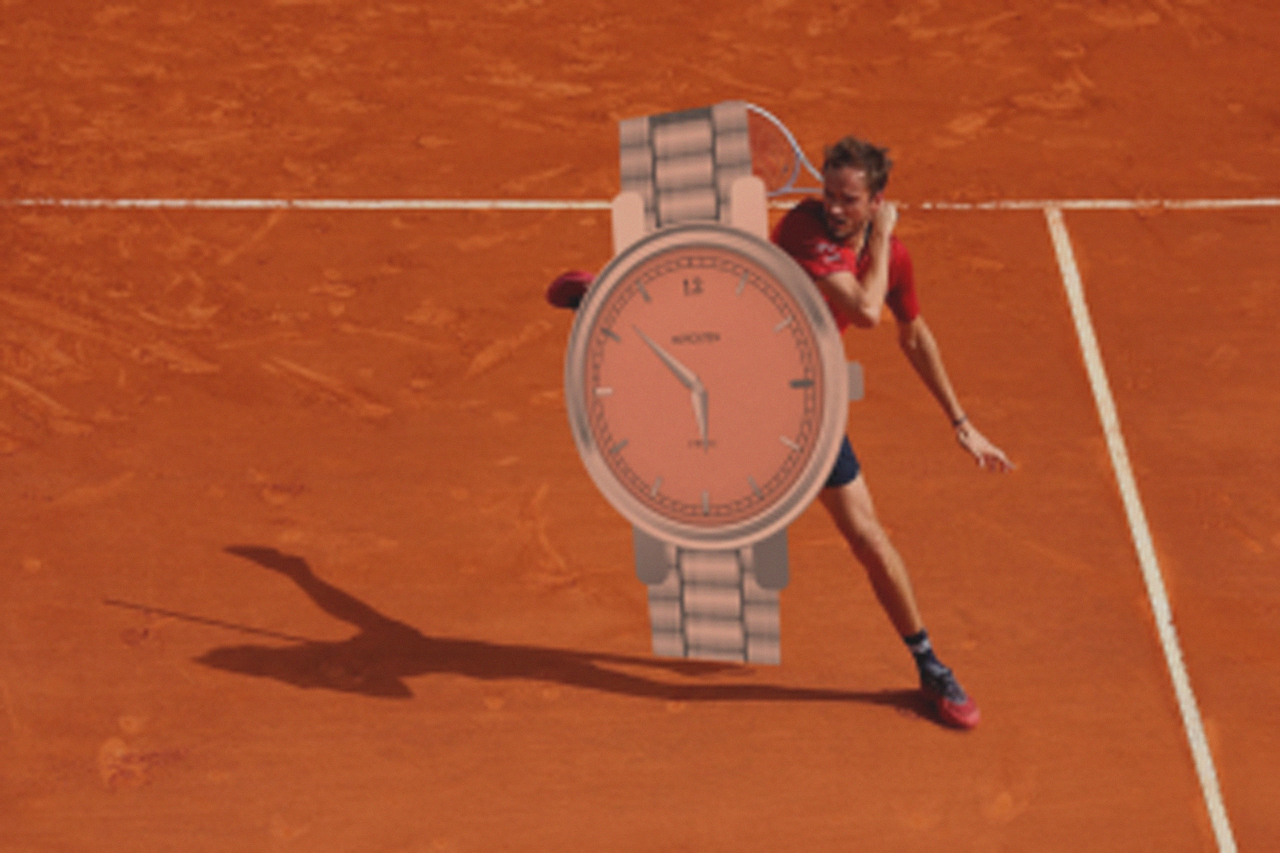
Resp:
**5:52**
